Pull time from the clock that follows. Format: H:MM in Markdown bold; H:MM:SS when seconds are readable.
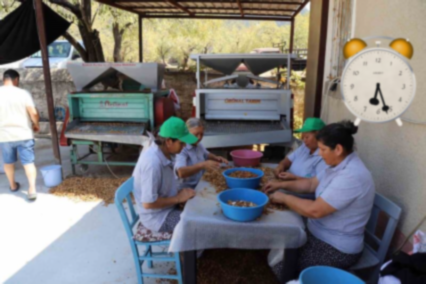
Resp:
**6:27**
